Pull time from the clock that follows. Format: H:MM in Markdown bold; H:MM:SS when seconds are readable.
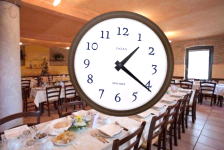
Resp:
**1:21**
